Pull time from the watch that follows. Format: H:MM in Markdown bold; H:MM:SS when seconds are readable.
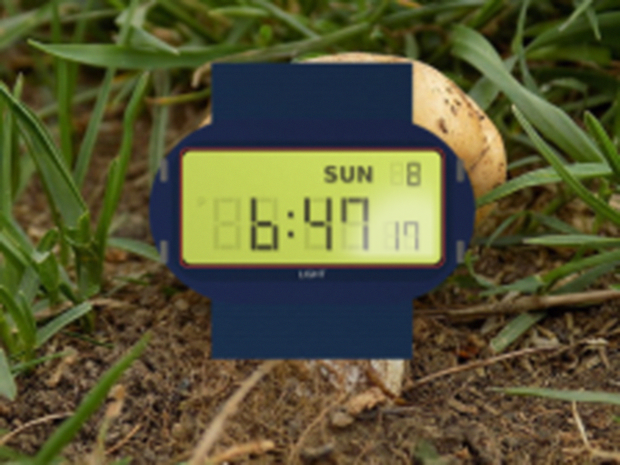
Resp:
**6:47:17**
